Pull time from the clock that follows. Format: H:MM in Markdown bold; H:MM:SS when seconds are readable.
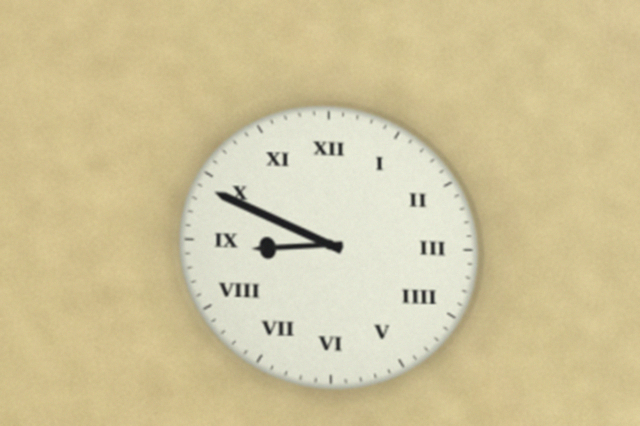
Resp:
**8:49**
